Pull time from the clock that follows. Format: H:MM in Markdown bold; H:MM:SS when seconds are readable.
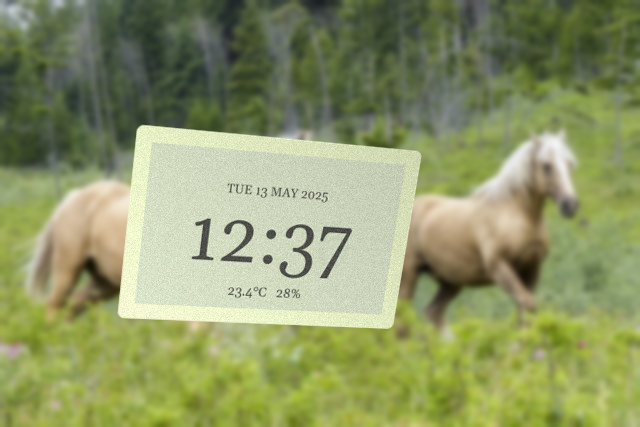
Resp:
**12:37**
